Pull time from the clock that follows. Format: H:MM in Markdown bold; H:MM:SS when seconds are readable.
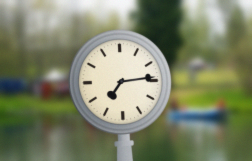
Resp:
**7:14**
